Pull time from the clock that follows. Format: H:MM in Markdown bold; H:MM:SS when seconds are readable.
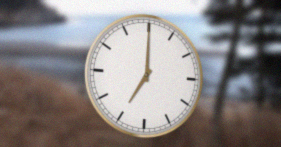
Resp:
**7:00**
